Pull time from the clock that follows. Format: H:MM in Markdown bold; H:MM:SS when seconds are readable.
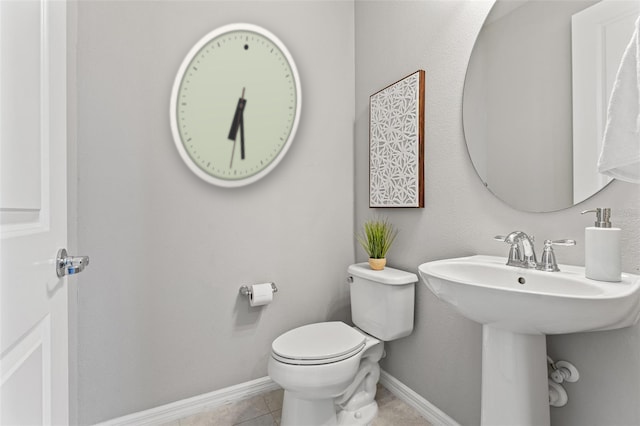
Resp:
**6:28:31**
